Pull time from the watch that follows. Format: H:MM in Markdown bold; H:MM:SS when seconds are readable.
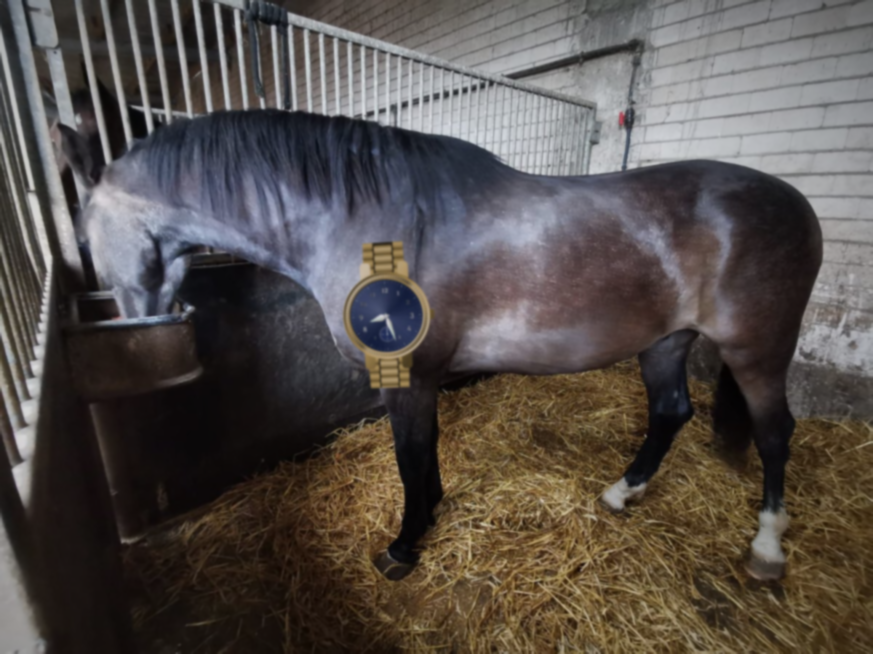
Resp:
**8:27**
